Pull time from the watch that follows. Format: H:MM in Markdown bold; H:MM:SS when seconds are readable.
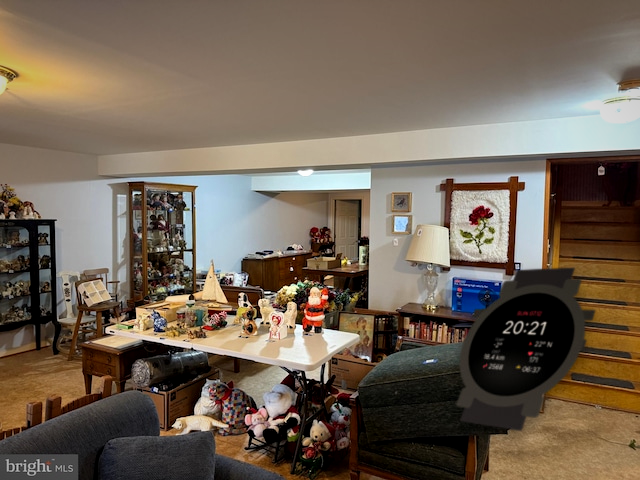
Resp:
**20:21**
